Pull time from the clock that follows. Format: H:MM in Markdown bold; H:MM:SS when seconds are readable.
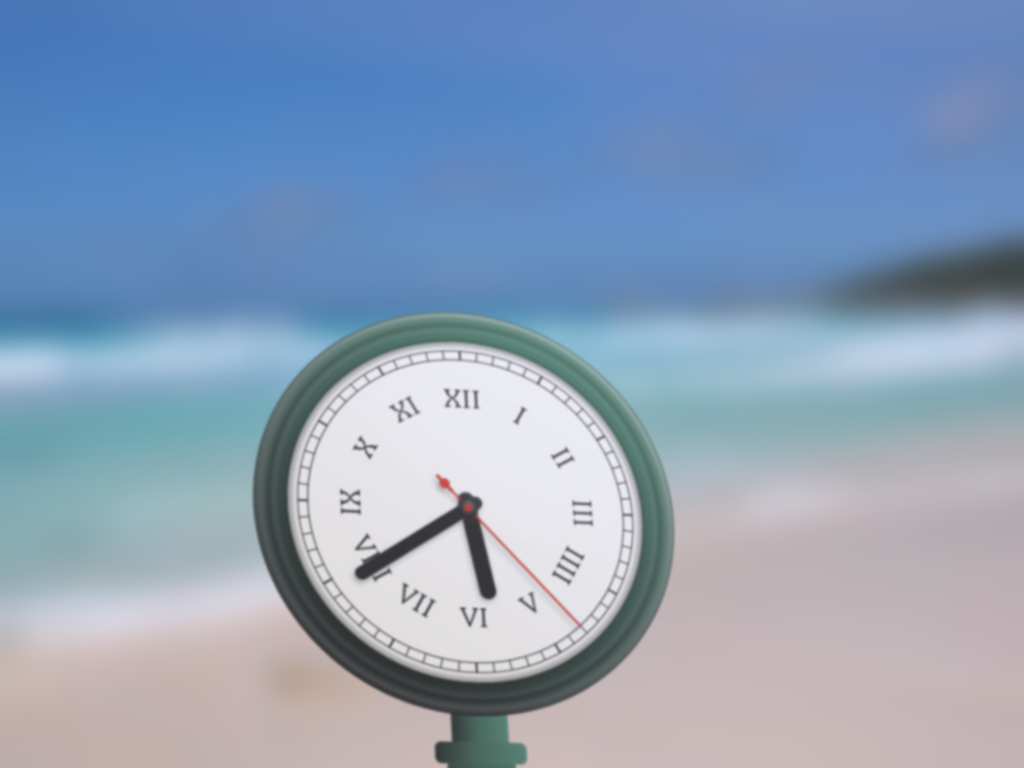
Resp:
**5:39:23**
